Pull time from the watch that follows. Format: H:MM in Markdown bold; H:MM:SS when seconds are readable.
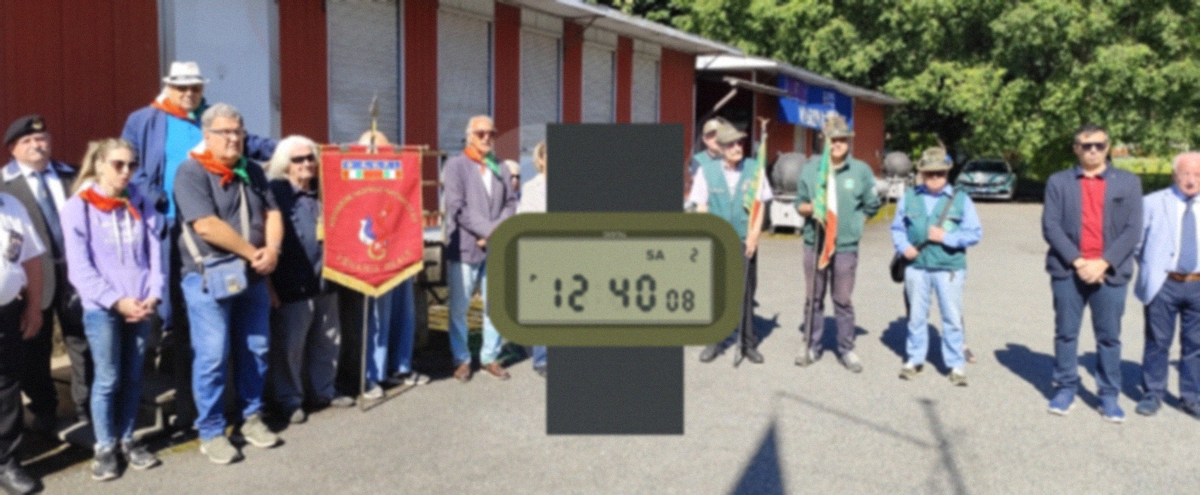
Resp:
**12:40:08**
